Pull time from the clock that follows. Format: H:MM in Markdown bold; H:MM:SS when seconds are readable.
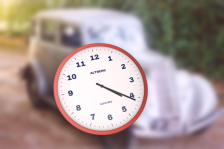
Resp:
**4:21**
